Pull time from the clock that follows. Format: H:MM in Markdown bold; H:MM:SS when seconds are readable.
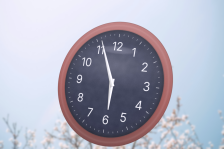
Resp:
**5:56**
